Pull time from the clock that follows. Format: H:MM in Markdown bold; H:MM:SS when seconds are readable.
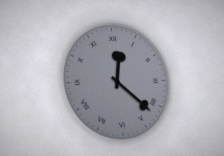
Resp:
**12:22**
